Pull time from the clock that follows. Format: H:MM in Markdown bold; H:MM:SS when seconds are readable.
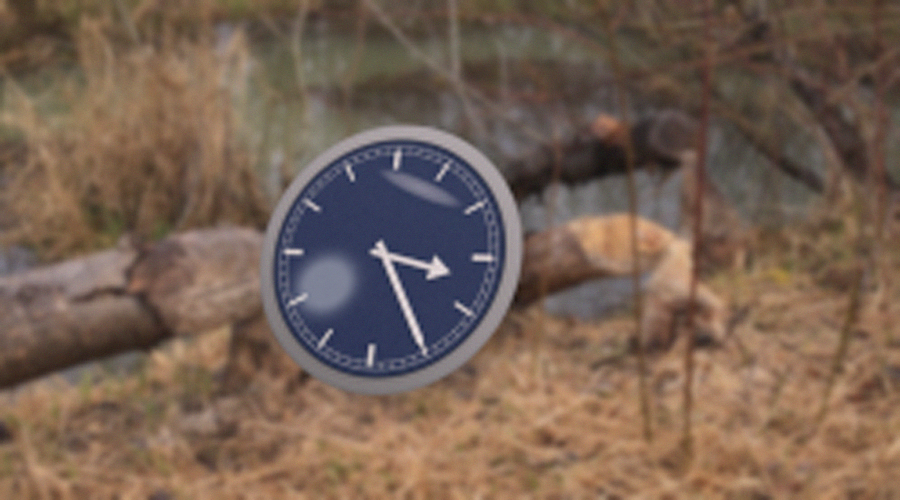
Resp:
**3:25**
